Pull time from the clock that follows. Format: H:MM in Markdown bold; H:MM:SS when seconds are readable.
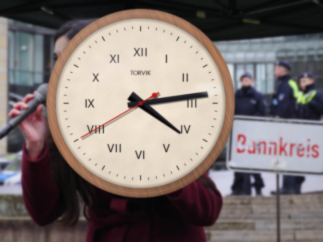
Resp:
**4:13:40**
